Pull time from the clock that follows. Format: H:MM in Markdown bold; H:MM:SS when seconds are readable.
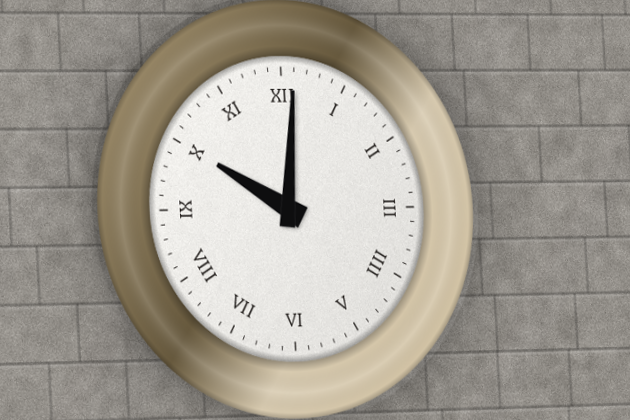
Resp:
**10:01**
